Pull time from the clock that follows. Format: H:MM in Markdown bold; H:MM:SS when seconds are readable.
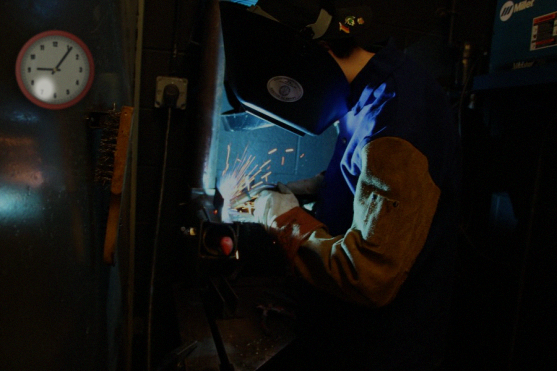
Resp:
**9:06**
